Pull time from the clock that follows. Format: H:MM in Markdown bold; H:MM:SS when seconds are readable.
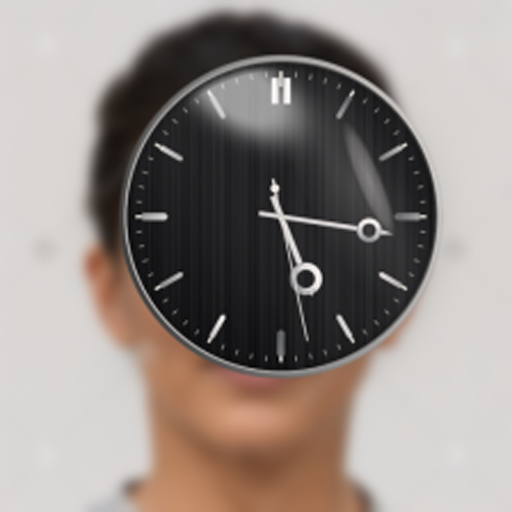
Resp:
**5:16:28**
